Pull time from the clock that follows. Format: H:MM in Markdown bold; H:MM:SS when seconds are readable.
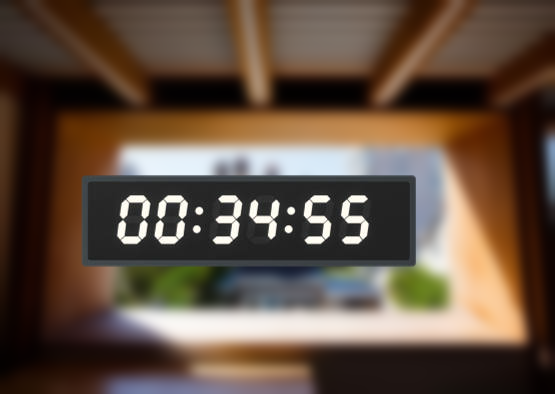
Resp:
**0:34:55**
